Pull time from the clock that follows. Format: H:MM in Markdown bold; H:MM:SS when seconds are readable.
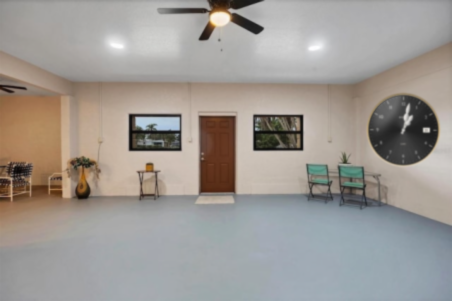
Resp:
**1:02**
